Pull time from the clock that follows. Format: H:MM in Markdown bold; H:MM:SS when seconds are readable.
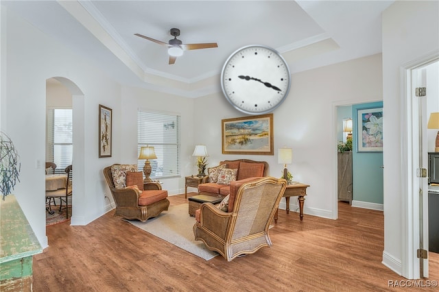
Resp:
**9:19**
